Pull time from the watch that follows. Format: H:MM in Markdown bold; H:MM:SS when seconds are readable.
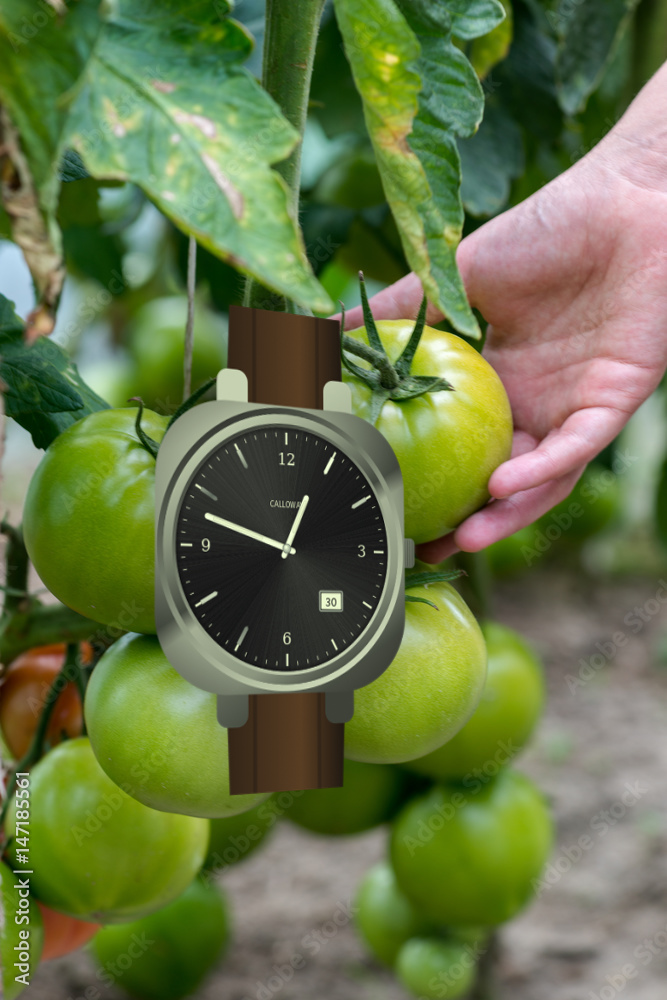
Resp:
**12:48**
